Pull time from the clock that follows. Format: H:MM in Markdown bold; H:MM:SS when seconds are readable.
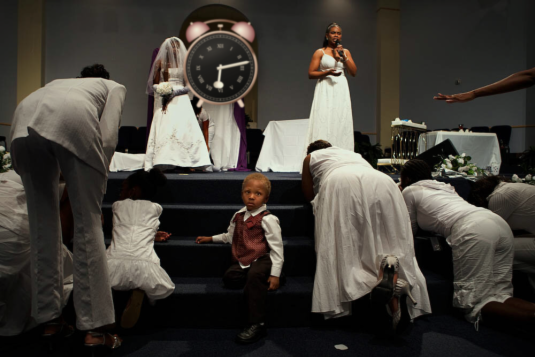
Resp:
**6:13**
